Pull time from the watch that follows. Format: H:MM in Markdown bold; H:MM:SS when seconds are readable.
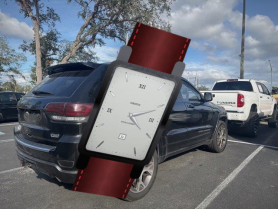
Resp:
**4:11**
